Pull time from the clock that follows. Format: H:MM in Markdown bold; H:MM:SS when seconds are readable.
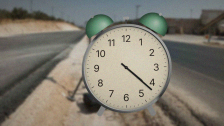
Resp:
**4:22**
